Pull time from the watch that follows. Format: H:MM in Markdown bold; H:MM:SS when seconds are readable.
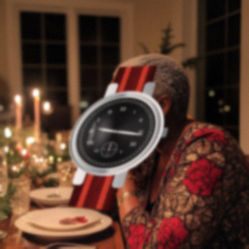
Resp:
**9:16**
